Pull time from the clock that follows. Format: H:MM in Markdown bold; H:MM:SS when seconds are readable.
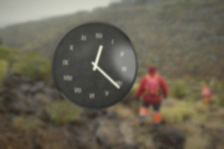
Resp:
**12:21**
